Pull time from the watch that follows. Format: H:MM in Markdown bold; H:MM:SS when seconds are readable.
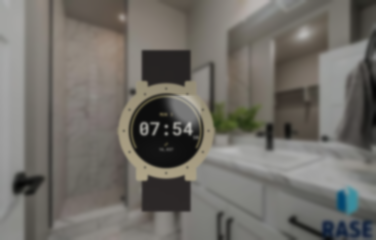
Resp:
**7:54**
